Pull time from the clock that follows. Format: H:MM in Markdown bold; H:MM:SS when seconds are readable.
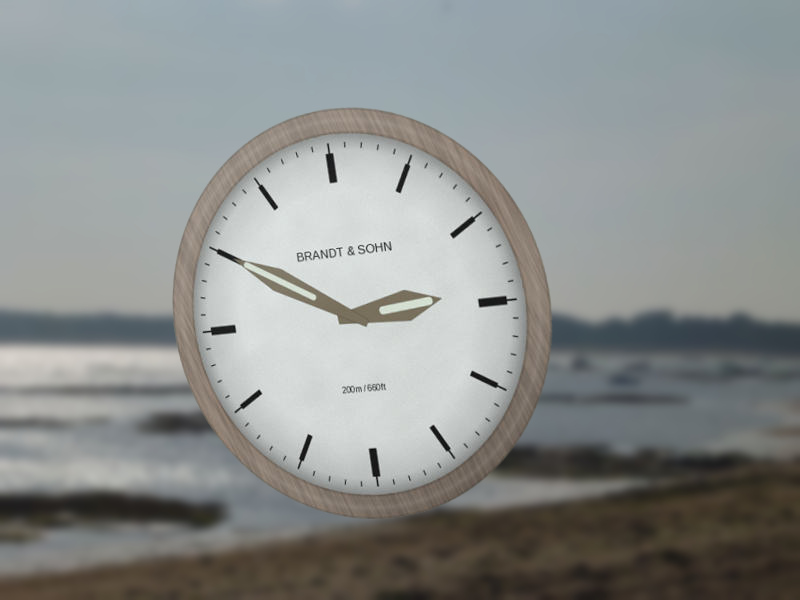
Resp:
**2:50**
